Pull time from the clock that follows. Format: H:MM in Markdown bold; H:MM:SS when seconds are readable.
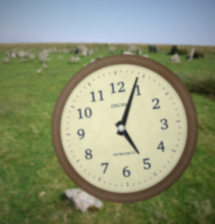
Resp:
**5:04**
